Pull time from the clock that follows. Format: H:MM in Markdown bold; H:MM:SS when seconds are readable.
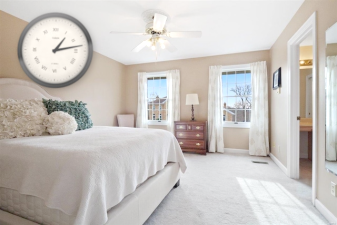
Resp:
**1:13**
